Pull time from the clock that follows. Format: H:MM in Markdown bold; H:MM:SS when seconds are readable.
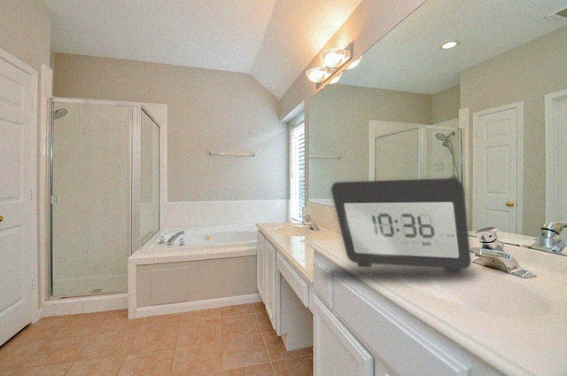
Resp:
**10:36**
